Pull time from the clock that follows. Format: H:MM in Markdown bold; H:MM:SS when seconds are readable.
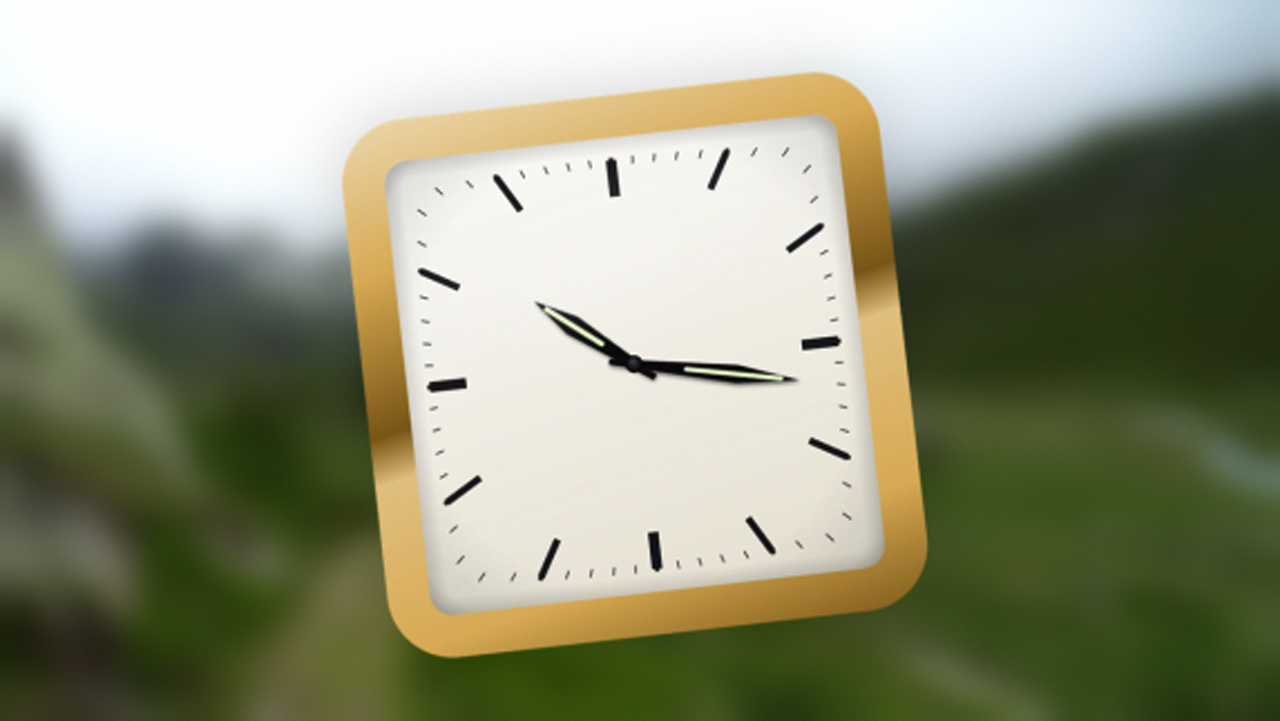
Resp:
**10:17**
